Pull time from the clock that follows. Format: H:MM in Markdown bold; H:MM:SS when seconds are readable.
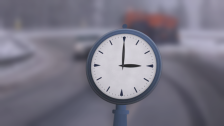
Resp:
**3:00**
